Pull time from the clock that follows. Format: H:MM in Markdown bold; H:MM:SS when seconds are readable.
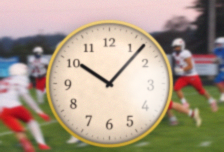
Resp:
**10:07**
